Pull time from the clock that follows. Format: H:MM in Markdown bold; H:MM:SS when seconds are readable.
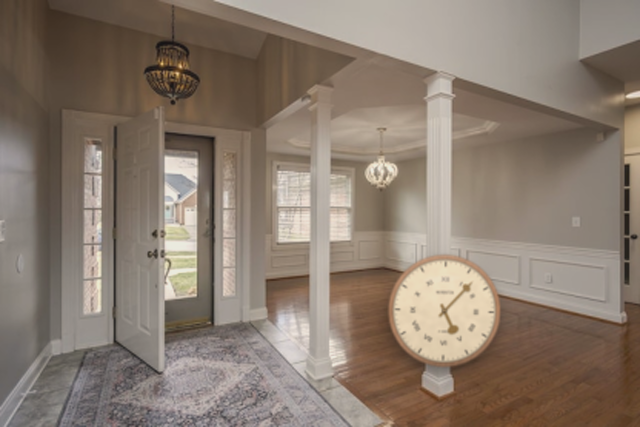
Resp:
**5:07**
